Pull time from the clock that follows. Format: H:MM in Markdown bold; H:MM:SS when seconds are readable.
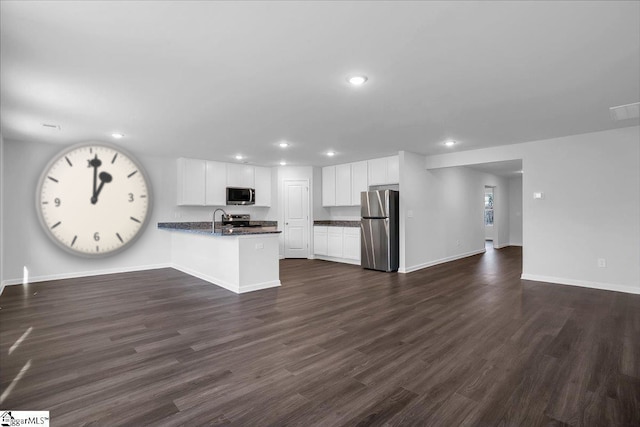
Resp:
**1:01**
